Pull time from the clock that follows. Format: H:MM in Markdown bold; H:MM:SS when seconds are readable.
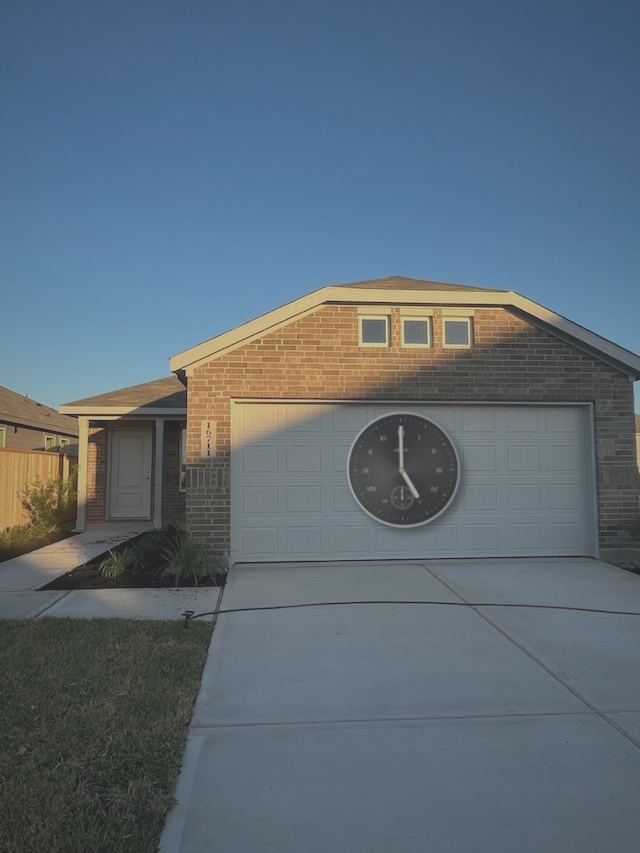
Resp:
**5:00**
